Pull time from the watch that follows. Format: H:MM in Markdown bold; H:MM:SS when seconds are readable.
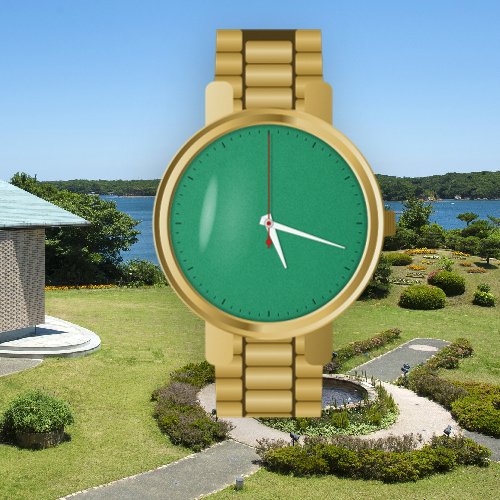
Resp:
**5:18:00**
